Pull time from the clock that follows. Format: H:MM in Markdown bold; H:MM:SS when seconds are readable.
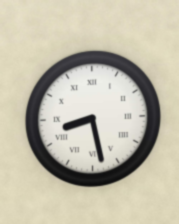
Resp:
**8:28**
